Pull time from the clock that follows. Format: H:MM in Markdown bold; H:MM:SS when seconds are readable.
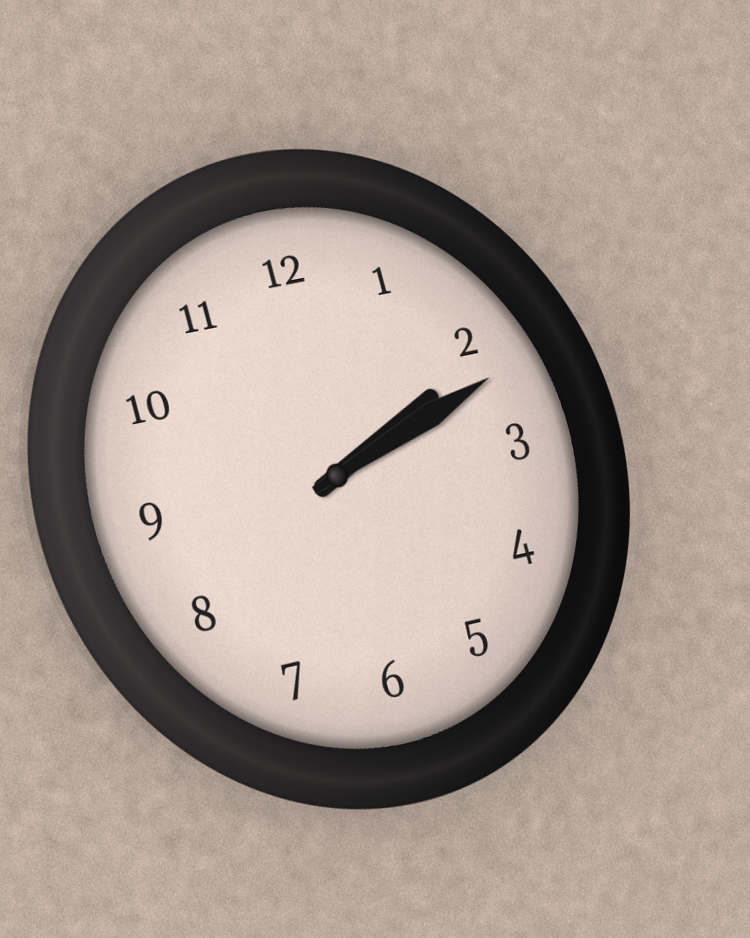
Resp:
**2:12**
